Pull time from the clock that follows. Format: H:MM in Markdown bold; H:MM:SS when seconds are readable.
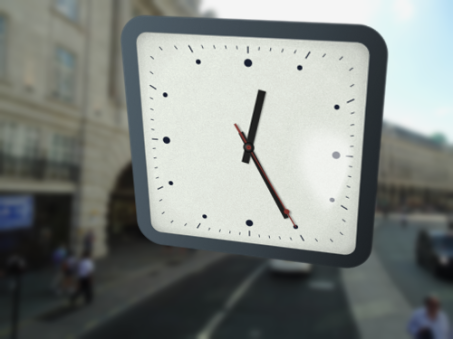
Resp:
**12:25:25**
